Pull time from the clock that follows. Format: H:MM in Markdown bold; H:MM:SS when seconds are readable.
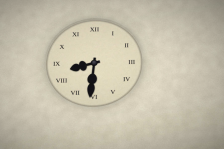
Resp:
**8:31**
